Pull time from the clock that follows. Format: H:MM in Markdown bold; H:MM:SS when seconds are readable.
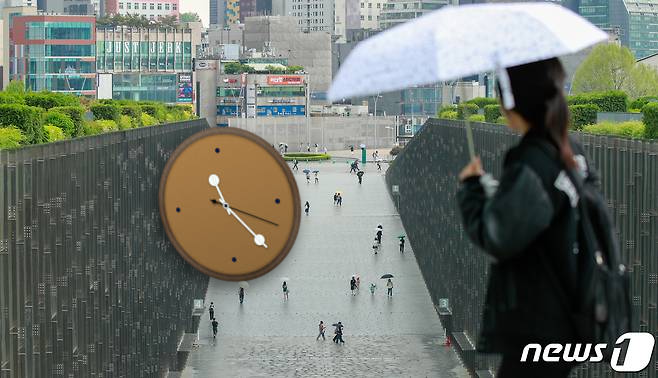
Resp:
**11:23:19**
